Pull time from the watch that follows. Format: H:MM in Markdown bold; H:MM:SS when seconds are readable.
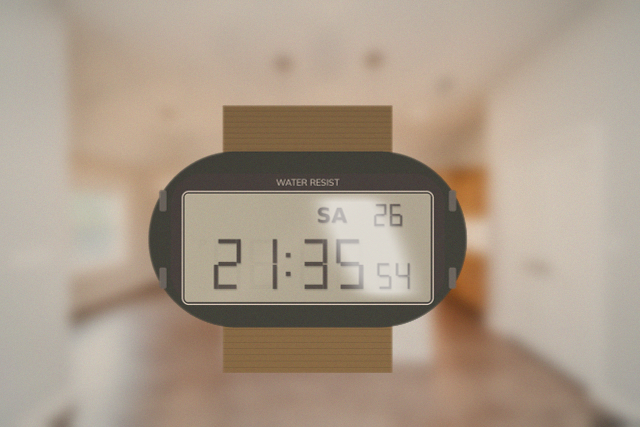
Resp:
**21:35:54**
